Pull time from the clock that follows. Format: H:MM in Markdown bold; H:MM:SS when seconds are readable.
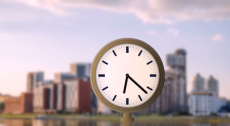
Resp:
**6:22**
